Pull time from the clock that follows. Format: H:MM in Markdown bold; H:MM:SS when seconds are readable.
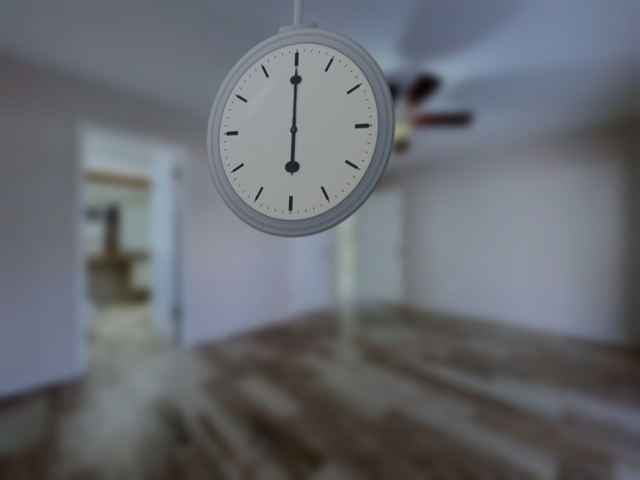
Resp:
**6:00**
